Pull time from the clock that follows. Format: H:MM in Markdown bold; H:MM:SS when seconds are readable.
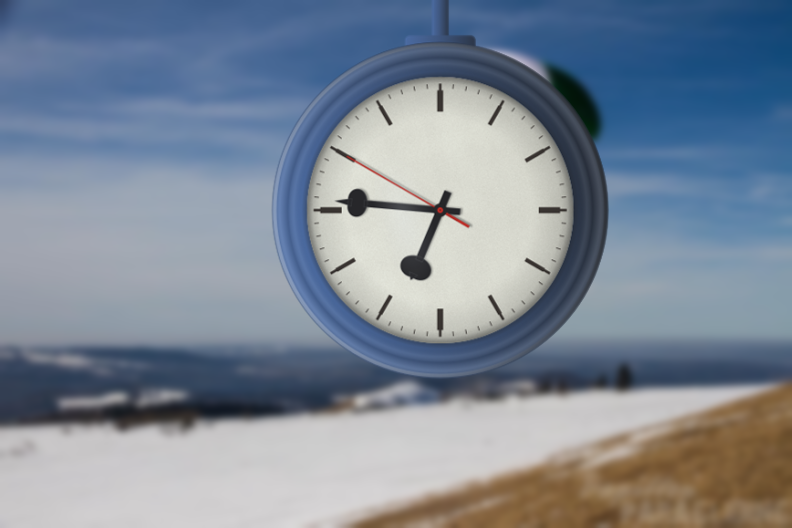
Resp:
**6:45:50**
